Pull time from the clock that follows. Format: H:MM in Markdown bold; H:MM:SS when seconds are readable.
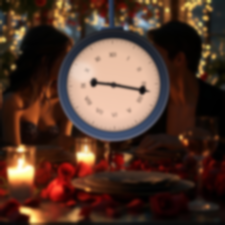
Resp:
**9:17**
